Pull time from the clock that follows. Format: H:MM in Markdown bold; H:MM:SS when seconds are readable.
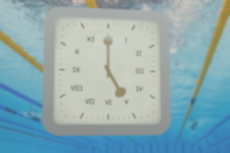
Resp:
**5:00**
